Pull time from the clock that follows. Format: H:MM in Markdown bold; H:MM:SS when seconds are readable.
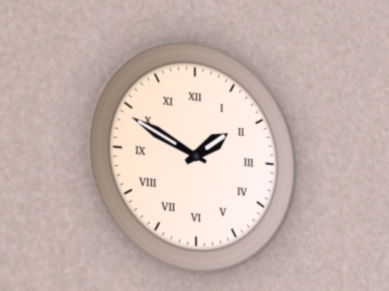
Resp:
**1:49**
